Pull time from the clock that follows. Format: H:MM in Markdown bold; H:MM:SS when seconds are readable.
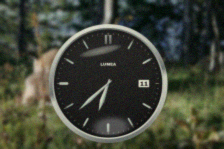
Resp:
**6:38**
